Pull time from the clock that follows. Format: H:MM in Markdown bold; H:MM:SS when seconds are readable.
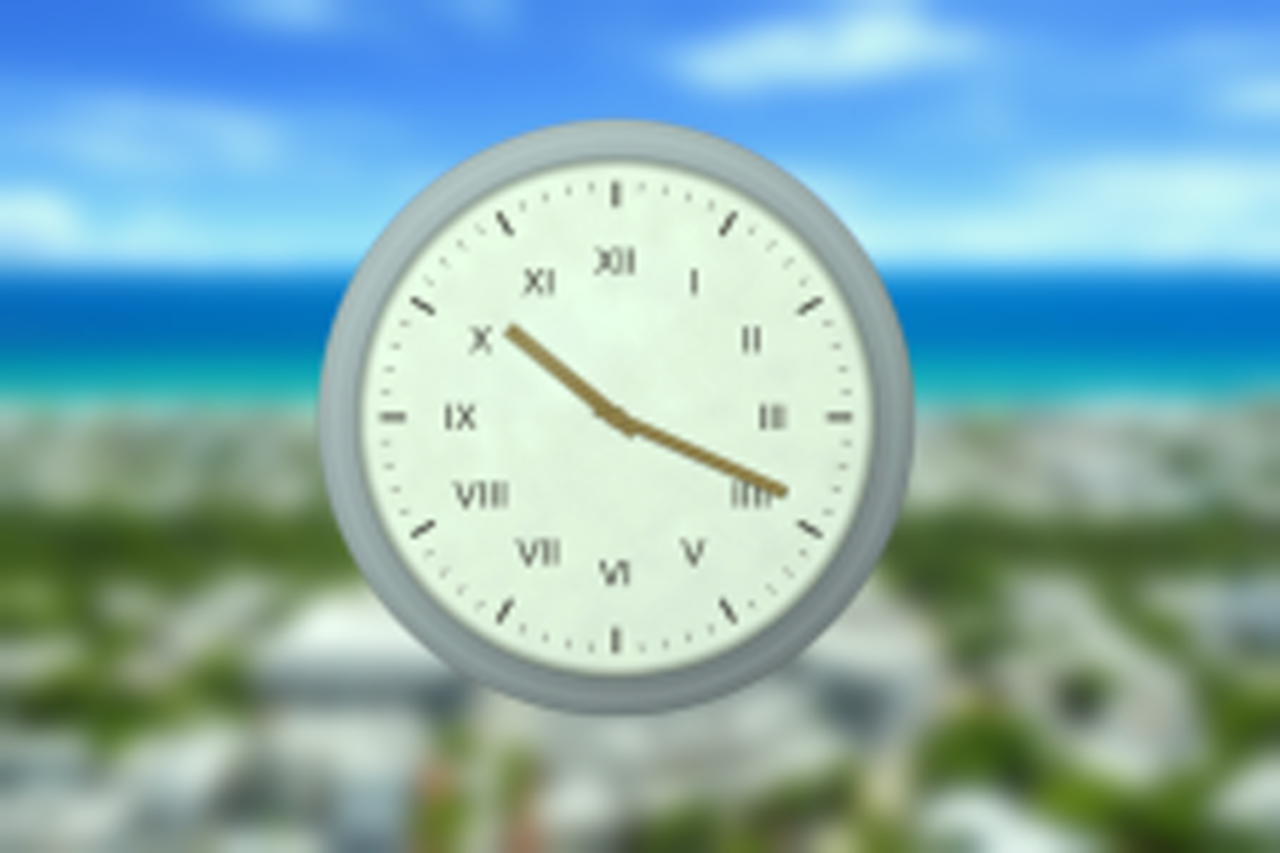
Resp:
**10:19**
